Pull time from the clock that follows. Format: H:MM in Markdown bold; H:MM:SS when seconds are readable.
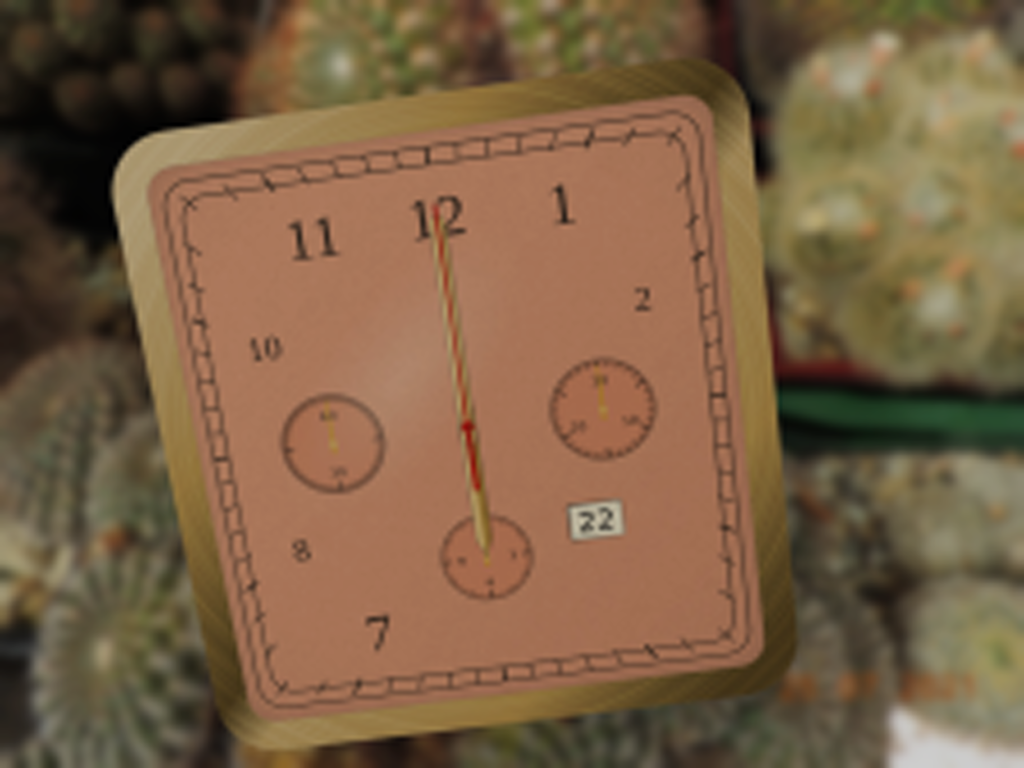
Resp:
**6:00**
